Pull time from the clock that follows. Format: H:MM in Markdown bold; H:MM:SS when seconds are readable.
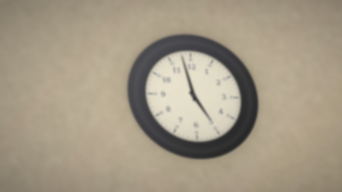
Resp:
**4:58**
